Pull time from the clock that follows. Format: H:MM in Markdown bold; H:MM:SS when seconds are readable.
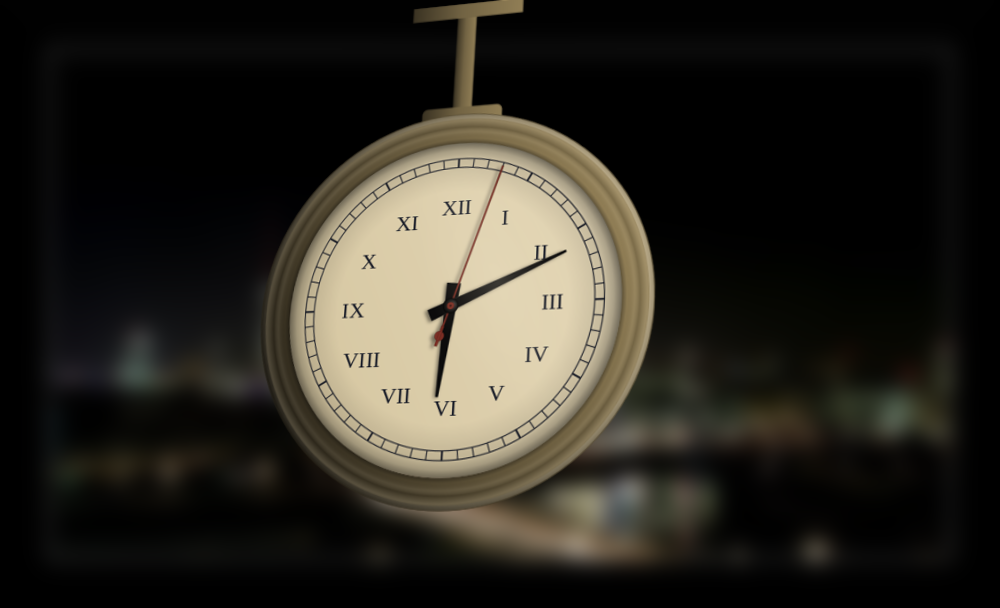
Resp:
**6:11:03**
